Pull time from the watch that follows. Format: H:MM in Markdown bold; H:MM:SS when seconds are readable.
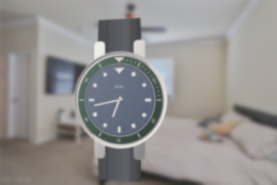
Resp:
**6:43**
